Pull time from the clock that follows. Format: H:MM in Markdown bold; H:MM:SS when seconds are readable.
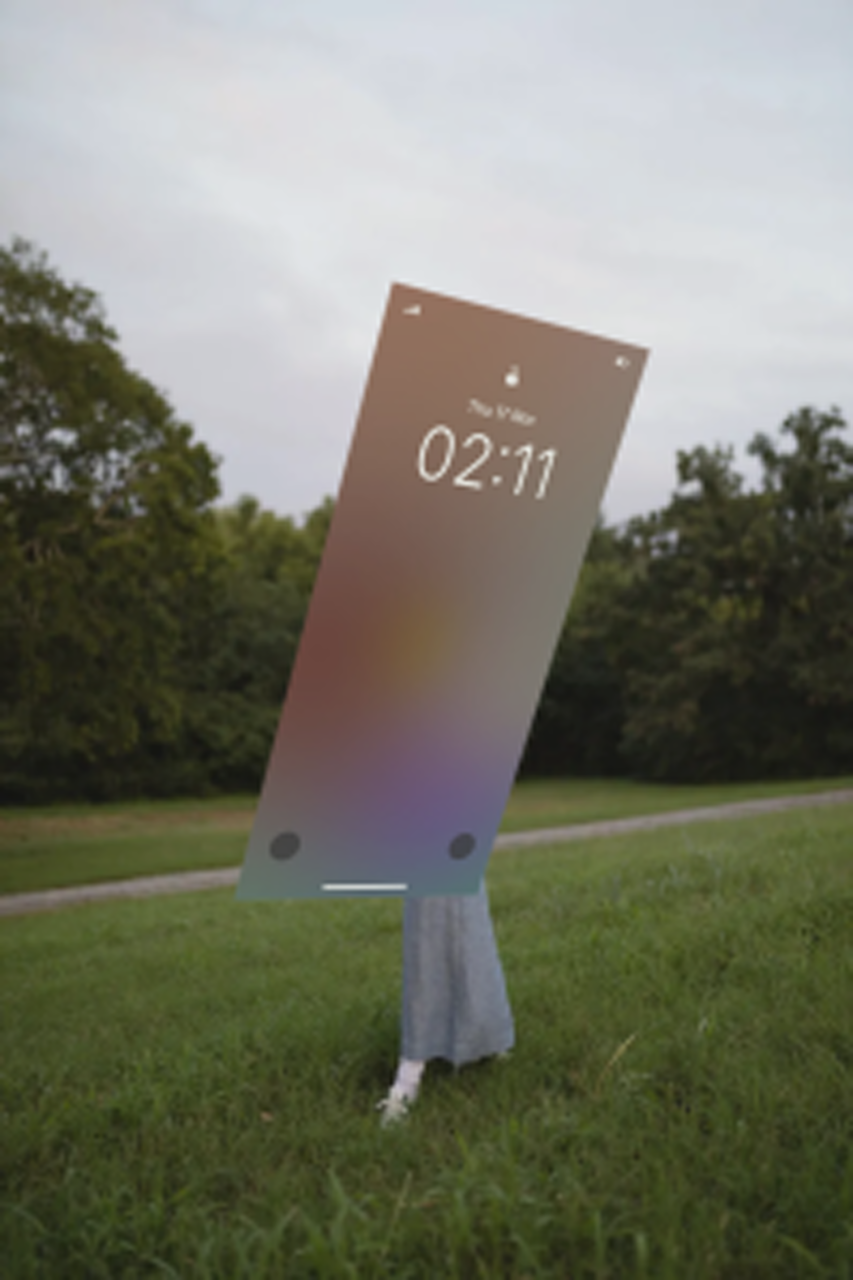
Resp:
**2:11**
